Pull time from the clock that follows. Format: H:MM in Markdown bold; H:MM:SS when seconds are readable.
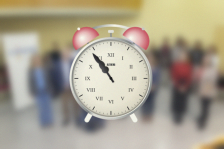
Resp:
**10:54**
